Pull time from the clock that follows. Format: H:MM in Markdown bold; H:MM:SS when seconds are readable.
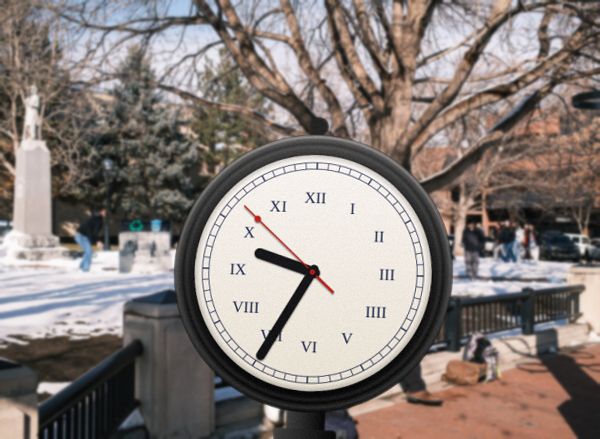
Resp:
**9:34:52**
